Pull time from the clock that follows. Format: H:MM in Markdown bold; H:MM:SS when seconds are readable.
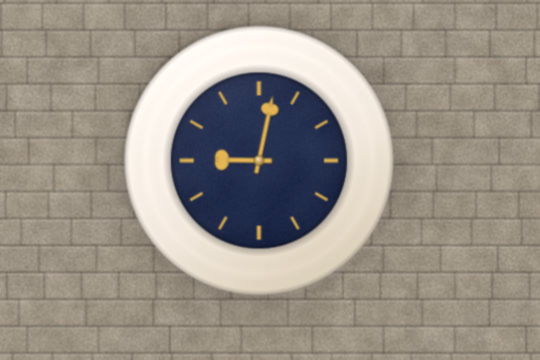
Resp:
**9:02**
